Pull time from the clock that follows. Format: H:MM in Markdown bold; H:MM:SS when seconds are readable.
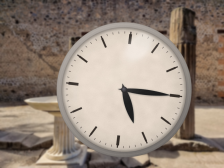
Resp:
**5:15**
